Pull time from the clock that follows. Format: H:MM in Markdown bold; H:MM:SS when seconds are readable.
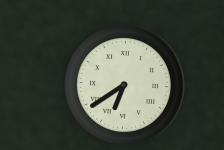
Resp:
**6:39**
